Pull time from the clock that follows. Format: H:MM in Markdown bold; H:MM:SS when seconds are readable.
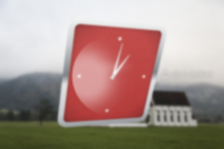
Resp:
**1:01**
